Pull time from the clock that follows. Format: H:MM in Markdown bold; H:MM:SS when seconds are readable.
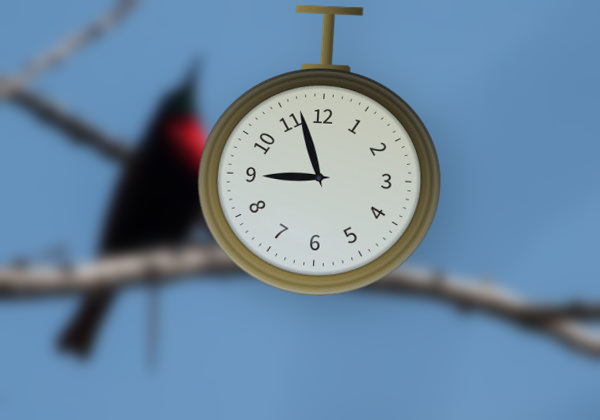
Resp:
**8:57**
